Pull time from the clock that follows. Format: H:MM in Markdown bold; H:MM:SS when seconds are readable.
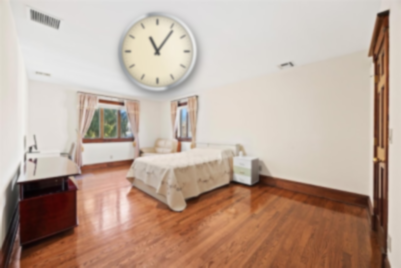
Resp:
**11:06**
